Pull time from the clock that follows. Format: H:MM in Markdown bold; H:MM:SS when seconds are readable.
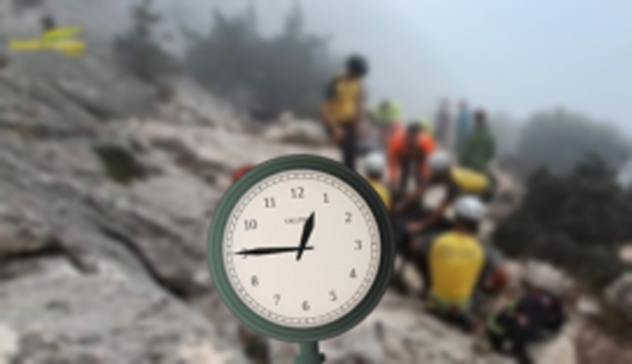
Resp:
**12:45**
